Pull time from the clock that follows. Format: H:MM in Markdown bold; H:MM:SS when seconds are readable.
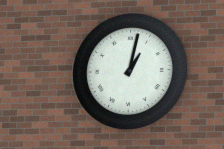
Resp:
**1:02**
